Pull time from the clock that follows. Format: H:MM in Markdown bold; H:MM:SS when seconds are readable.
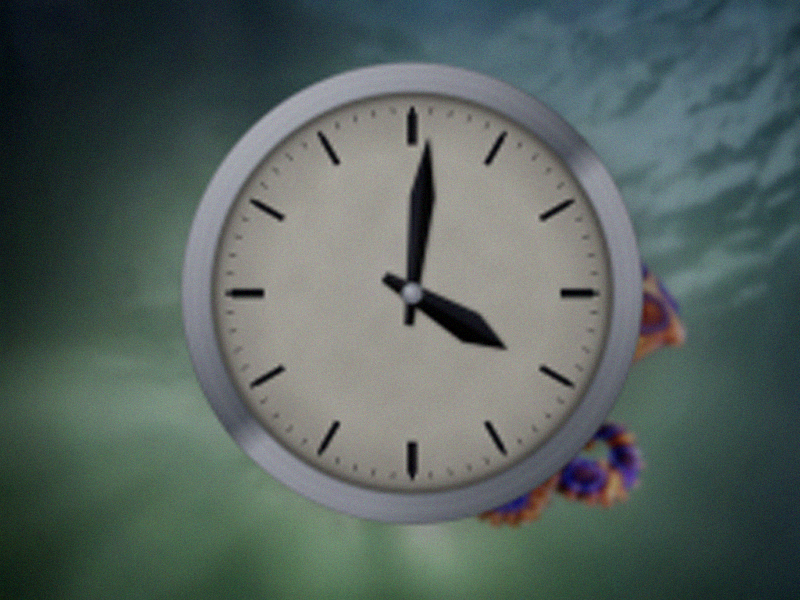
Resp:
**4:01**
